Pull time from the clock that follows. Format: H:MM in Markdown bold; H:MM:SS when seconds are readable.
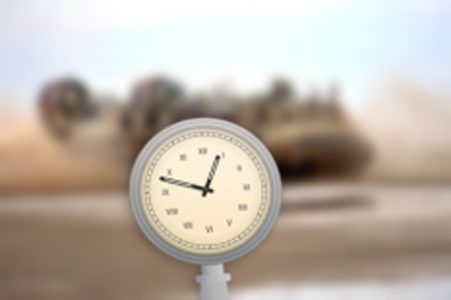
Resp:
**12:48**
